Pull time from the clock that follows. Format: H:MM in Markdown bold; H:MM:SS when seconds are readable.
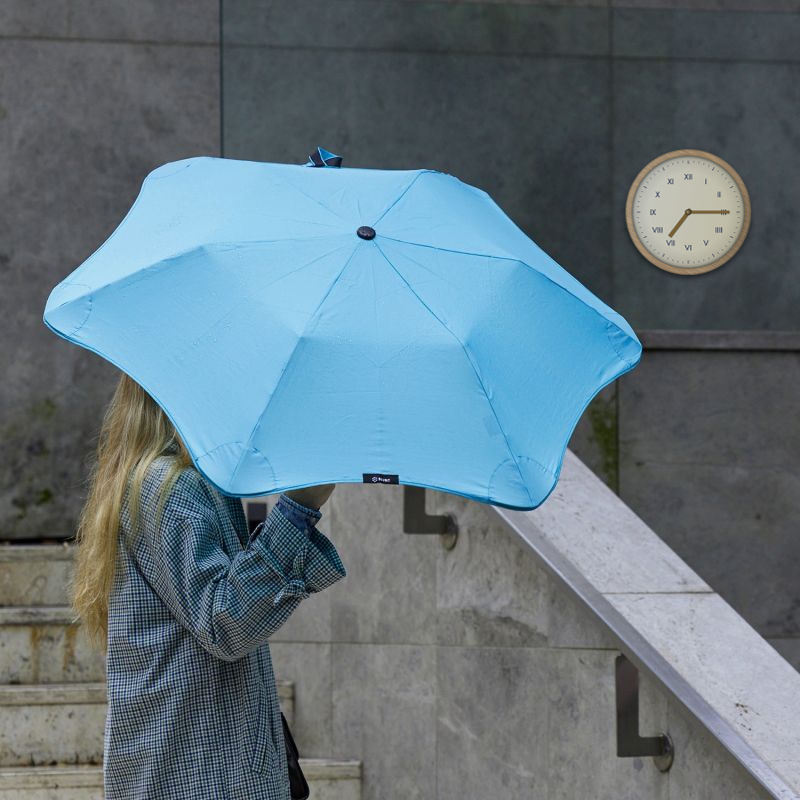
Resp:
**7:15**
